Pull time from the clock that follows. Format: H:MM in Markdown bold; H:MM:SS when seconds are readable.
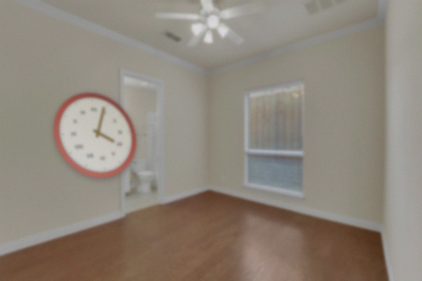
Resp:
**4:04**
